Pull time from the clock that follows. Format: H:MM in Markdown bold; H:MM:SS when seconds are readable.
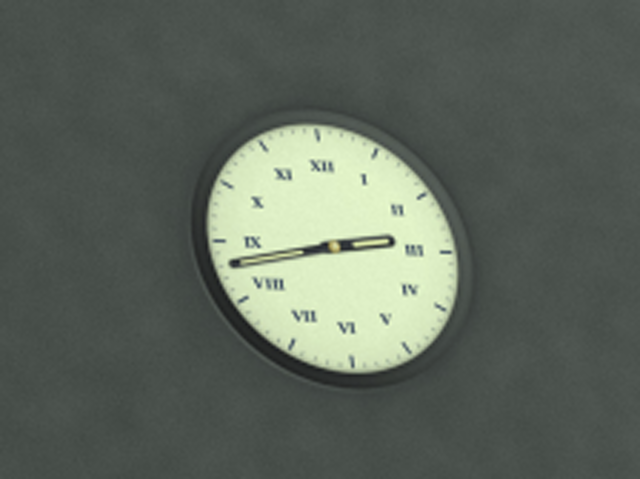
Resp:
**2:43**
